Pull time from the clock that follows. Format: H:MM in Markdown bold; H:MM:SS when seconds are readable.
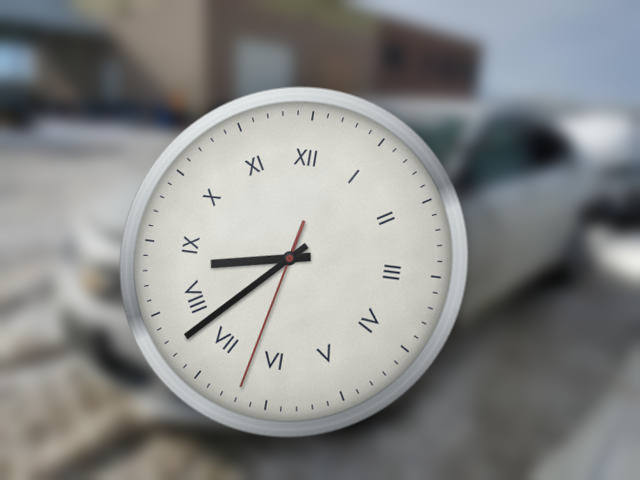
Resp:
**8:37:32**
